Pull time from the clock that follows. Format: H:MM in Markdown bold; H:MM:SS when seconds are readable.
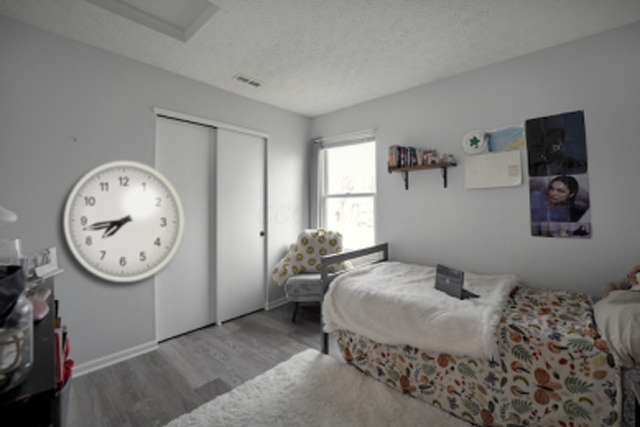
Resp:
**7:43**
